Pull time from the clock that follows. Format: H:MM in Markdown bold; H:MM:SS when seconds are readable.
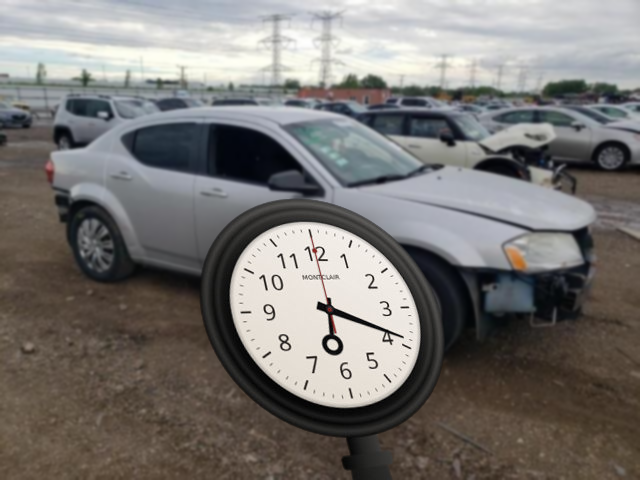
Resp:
**6:19:00**
